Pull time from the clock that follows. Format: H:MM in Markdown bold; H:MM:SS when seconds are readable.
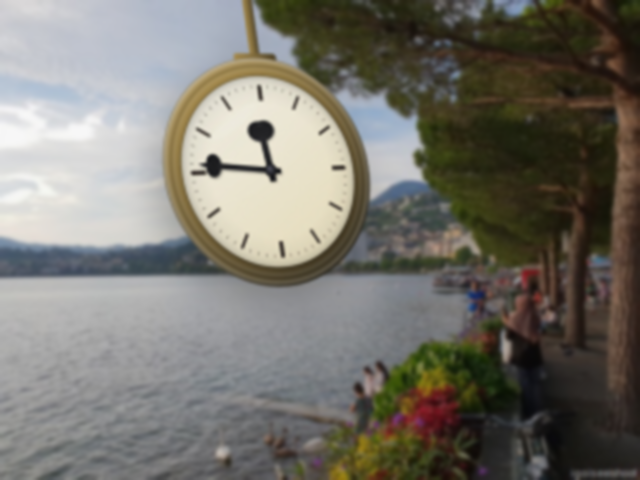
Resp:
**11:46**
